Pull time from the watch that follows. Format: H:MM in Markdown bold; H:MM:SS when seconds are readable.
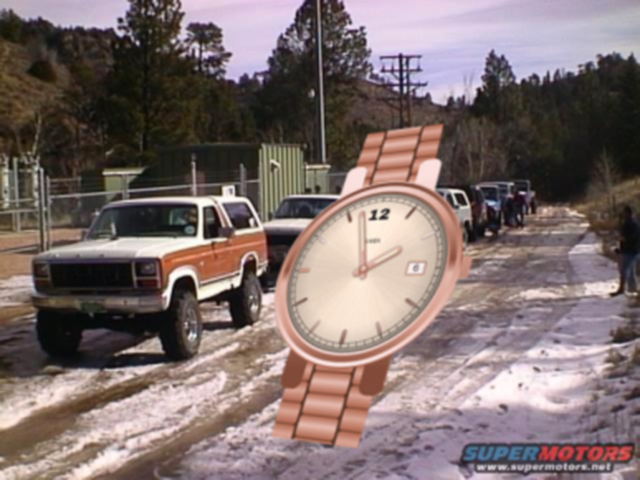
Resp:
**1:57**
